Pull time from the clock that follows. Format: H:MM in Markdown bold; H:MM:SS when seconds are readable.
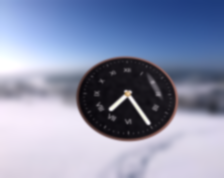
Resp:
**7:25**
